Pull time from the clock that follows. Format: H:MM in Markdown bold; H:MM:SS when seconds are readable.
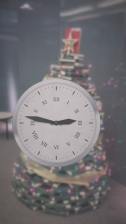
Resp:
**2:47**
